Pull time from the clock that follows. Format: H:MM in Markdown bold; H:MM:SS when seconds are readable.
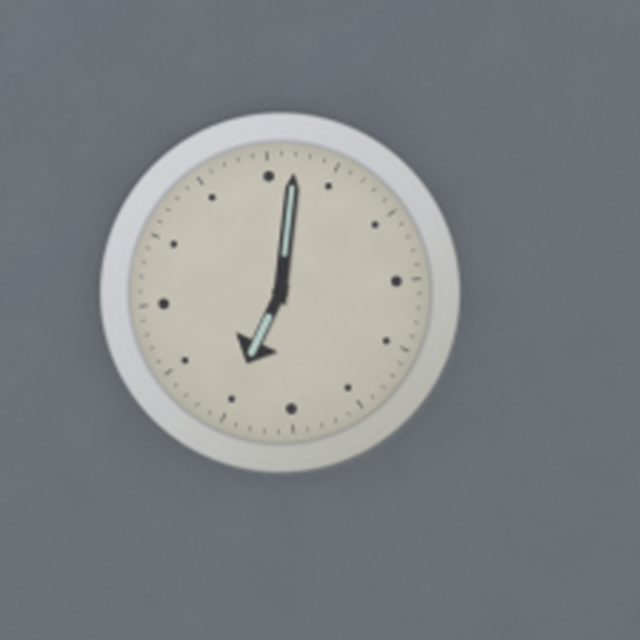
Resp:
**7:02**
